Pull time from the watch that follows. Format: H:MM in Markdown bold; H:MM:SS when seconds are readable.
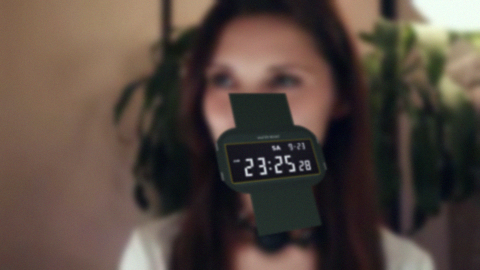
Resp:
**23:25**
